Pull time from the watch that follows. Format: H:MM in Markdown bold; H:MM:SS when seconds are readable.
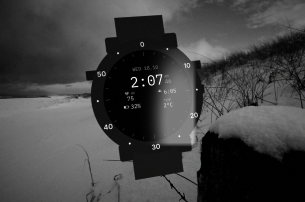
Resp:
**2:07**
